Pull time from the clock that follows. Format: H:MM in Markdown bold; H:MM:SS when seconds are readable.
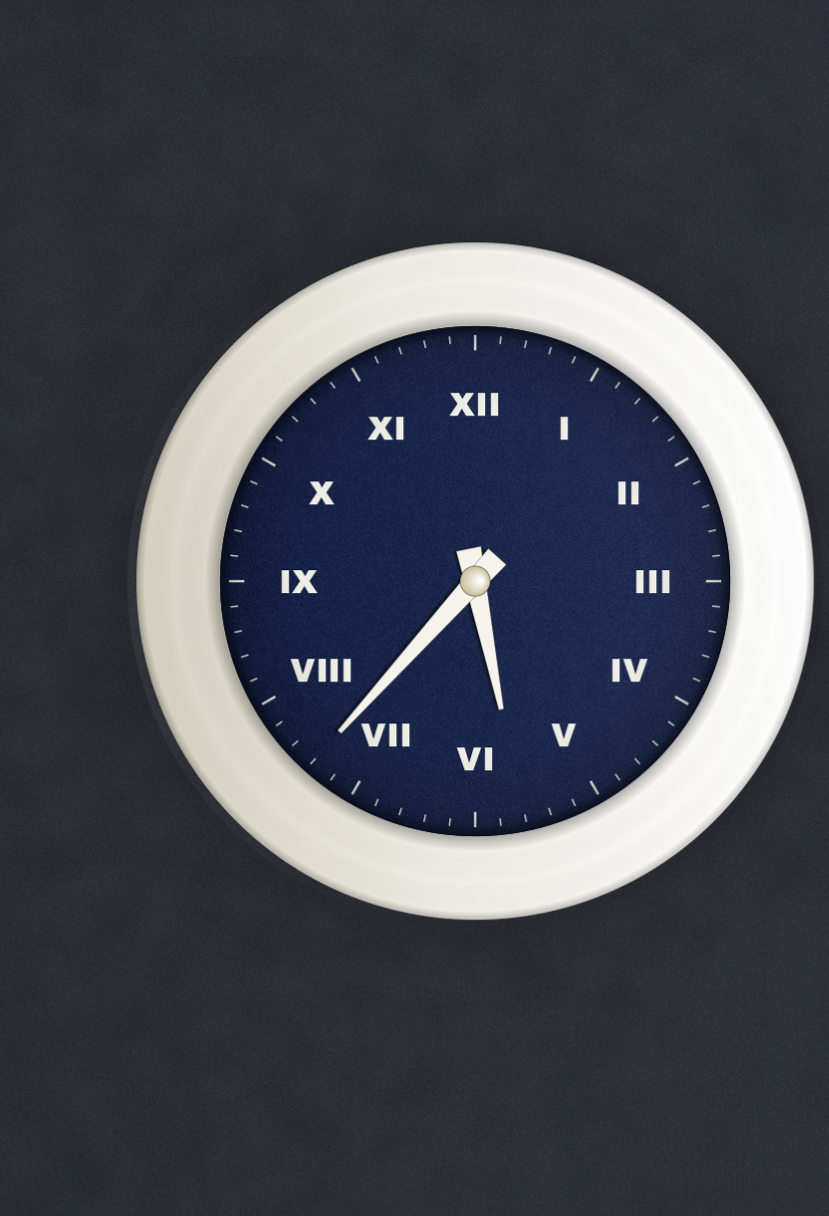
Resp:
**5:37**
